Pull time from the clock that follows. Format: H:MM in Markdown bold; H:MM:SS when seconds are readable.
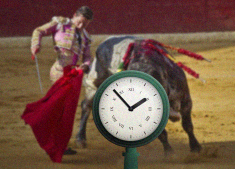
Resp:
**1:53**
